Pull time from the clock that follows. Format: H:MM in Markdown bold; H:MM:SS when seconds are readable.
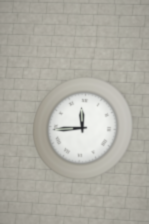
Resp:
**11:44**
